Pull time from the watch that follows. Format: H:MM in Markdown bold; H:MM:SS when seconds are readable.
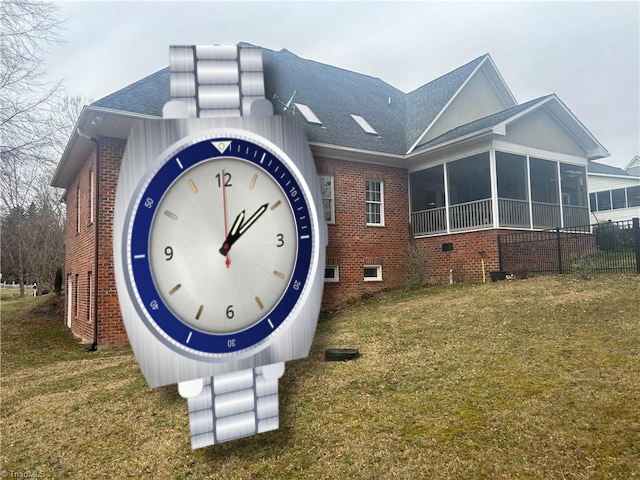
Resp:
**1:09:00**
